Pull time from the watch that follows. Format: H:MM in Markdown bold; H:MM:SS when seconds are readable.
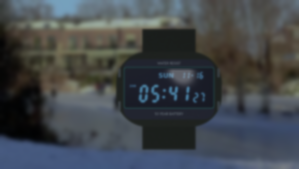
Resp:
**5:41**
